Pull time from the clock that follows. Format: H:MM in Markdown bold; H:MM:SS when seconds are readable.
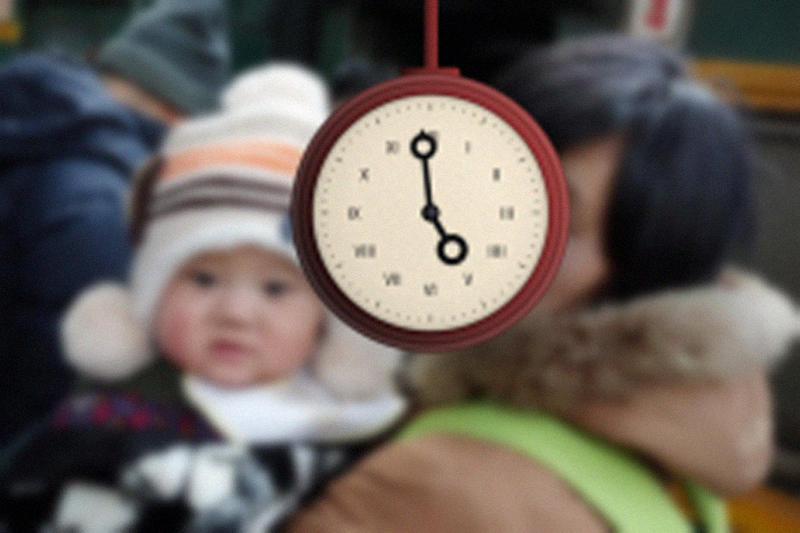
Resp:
**4:59**
